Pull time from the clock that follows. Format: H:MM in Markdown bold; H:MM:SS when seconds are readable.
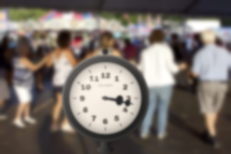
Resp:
**3:17**
